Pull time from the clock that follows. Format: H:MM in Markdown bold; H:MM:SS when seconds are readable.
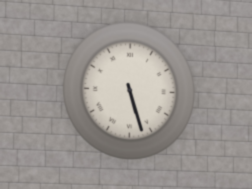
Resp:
**5:27**
